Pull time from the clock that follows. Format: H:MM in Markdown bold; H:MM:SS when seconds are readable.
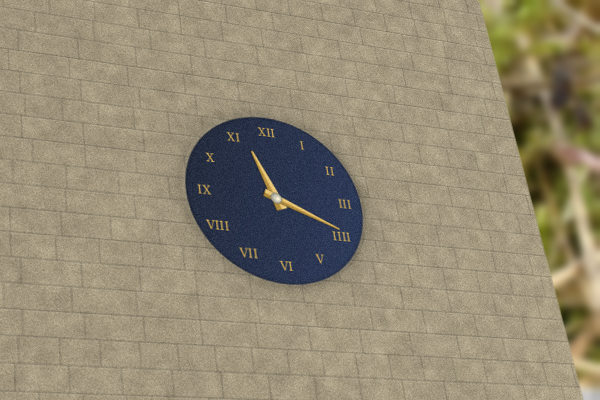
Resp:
**11:19**
